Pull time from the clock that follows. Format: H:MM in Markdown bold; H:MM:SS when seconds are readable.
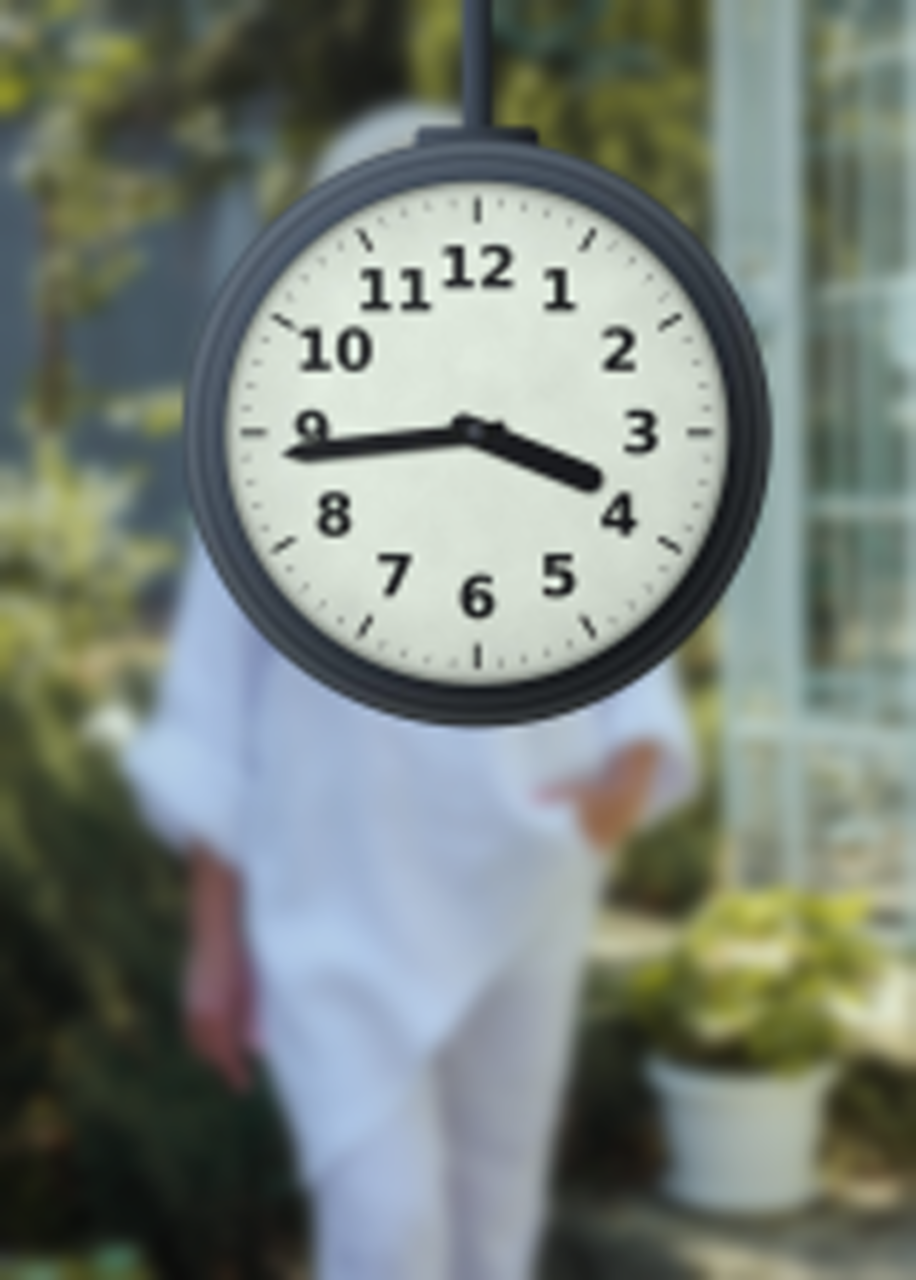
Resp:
**3:44**
